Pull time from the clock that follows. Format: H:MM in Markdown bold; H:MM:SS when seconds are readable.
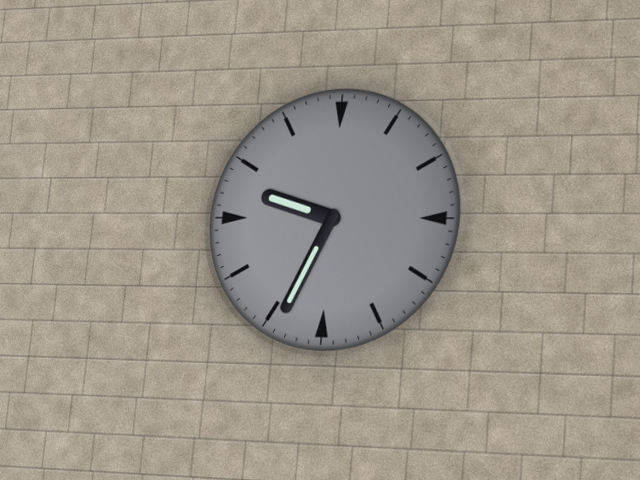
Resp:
**9:34**
